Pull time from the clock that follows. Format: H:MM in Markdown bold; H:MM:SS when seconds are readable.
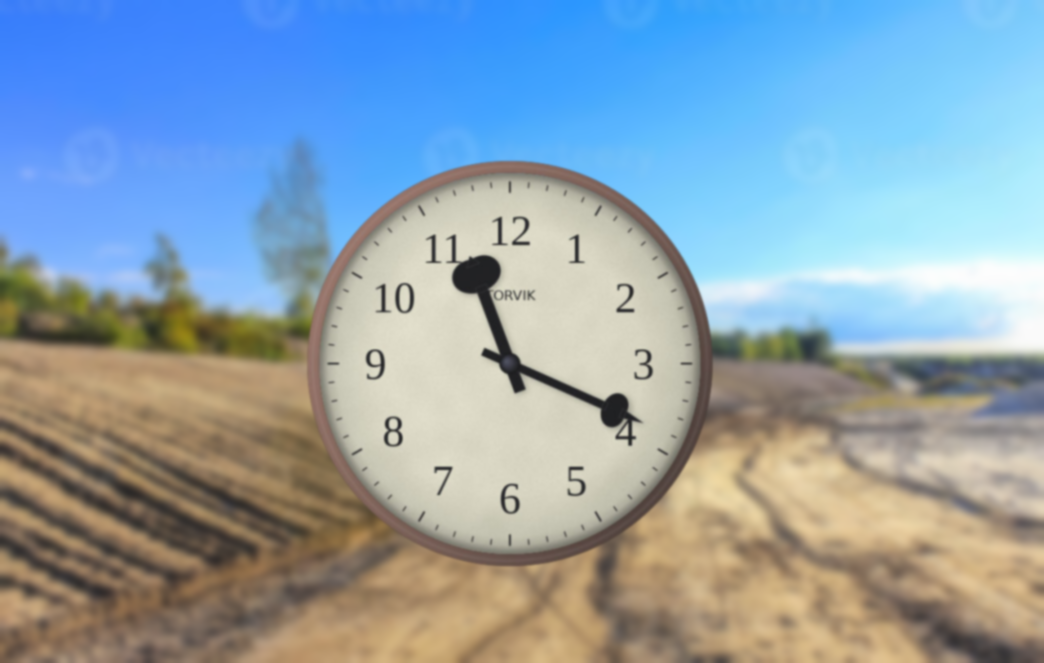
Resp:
**11:19**
